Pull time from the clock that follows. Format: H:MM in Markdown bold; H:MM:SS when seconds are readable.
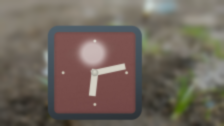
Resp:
**6:13**
